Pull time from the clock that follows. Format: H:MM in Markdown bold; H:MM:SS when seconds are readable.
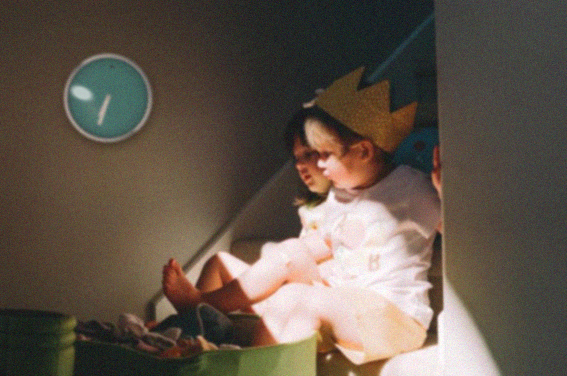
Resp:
**6:32**
